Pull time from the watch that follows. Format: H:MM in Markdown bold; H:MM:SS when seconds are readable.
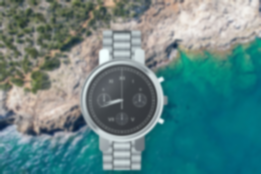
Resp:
**8:42**
